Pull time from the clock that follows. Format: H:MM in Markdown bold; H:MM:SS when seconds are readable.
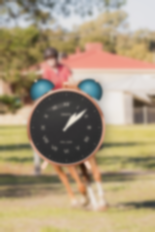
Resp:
**1:08**
